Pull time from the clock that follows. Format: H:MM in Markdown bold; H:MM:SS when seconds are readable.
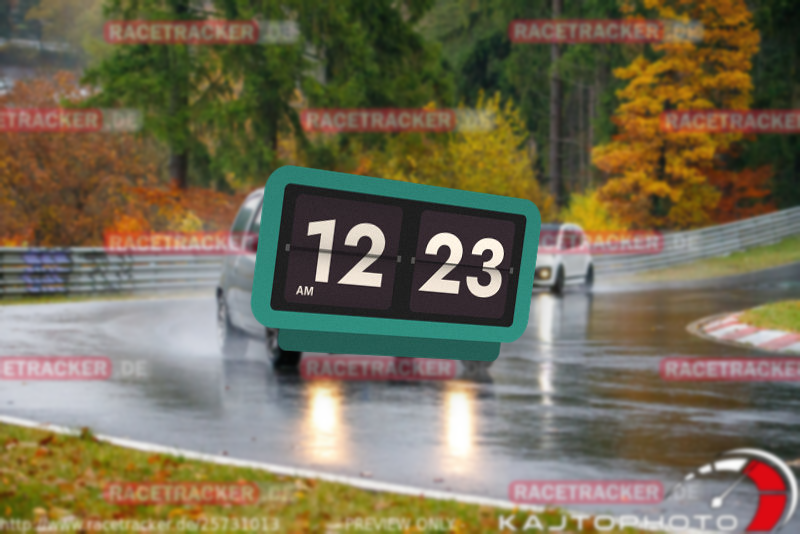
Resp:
**12:23**
